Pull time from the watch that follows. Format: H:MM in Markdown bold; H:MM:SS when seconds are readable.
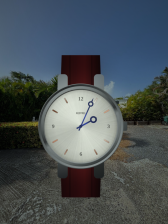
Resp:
**2:04**
